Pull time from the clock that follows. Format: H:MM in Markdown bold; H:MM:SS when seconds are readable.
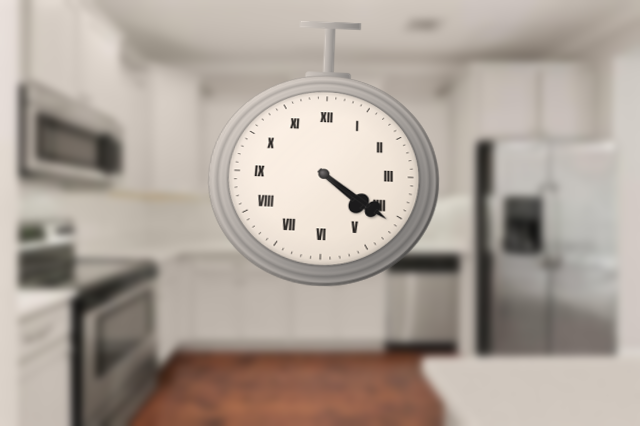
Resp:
**4:21**
